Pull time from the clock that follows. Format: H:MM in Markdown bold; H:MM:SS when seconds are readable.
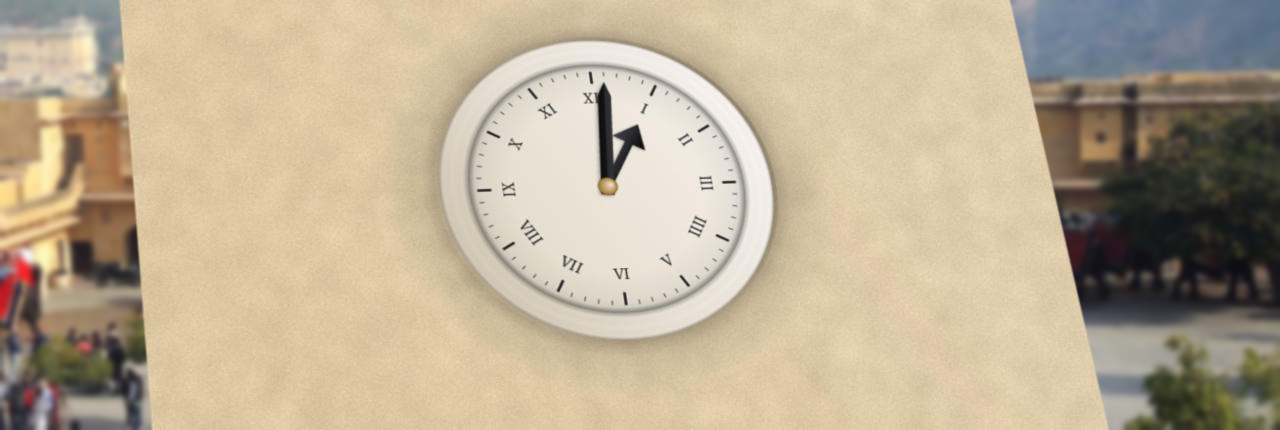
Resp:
**1:01**
